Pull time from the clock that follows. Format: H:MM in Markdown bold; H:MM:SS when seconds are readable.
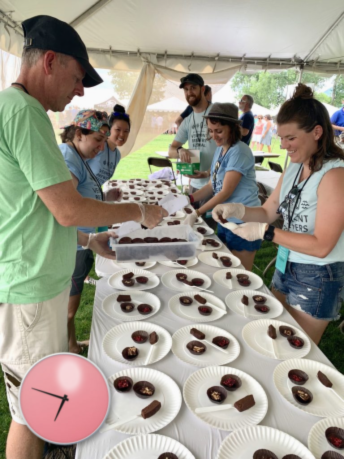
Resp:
**6:48**
